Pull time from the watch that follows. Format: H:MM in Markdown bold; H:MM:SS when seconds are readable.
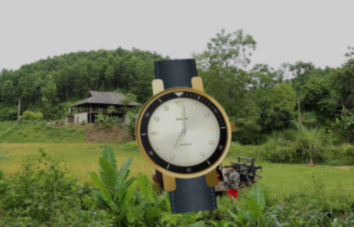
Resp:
**7:01**
